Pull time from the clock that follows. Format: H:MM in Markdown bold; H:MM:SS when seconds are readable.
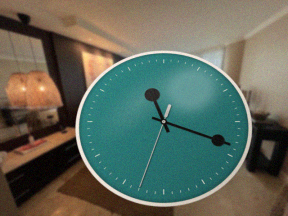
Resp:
**11:18:33**
